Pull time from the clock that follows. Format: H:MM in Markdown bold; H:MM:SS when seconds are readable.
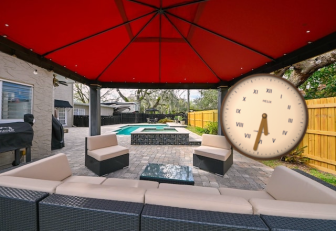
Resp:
**5:31**
